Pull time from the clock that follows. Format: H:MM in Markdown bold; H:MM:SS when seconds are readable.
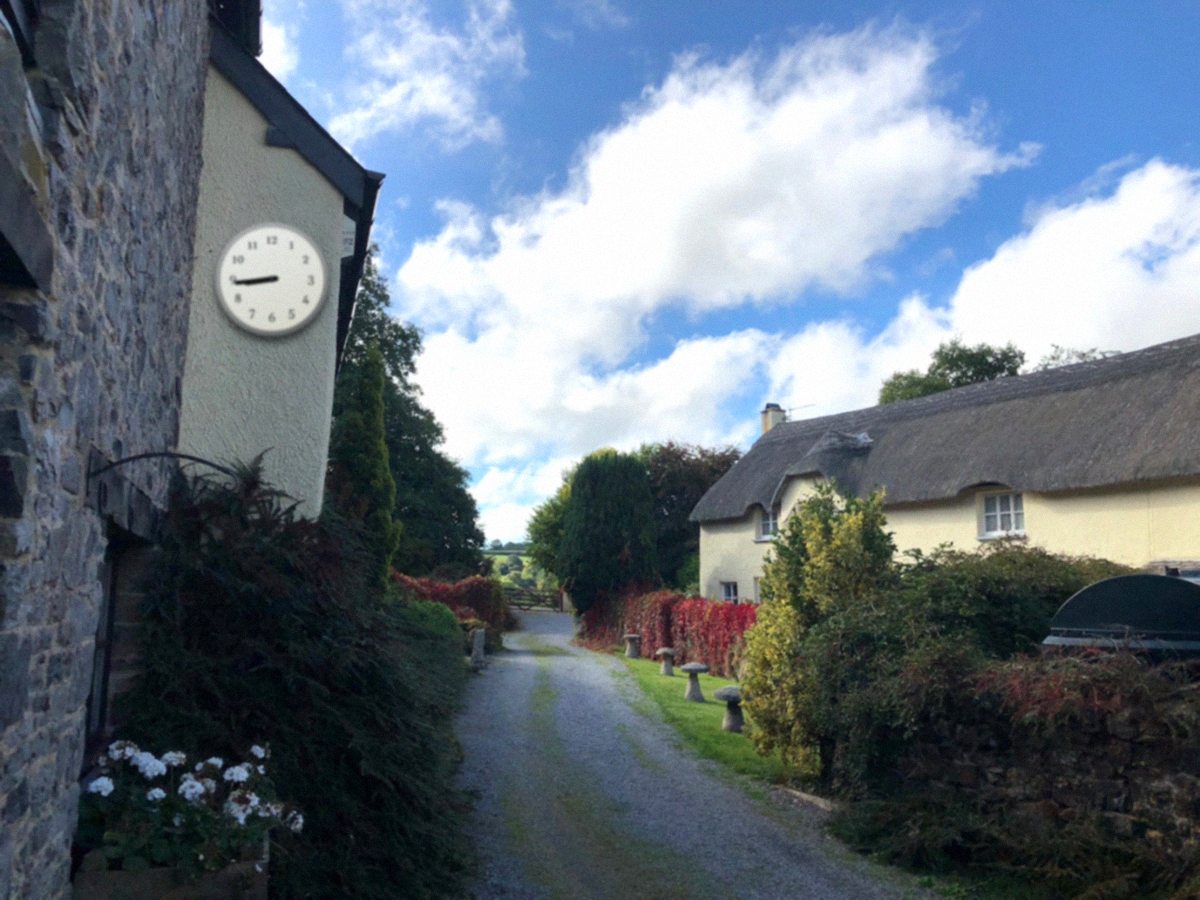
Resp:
**8:44**
